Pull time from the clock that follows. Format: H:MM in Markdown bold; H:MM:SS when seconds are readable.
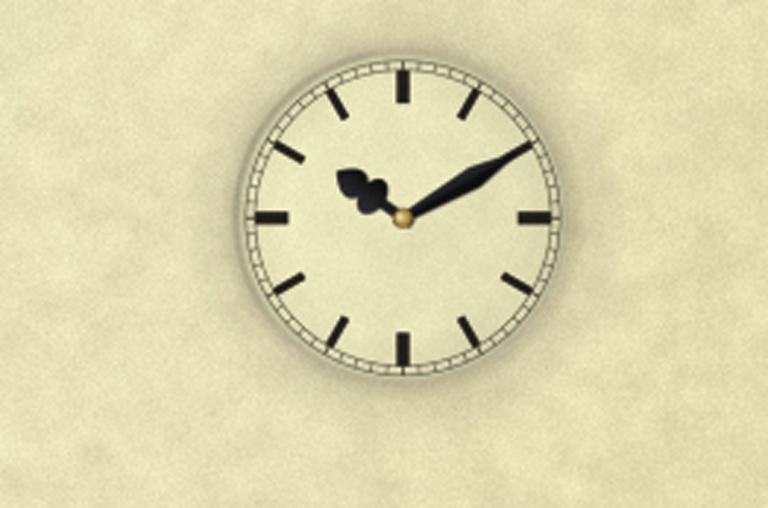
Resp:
**10:10**
